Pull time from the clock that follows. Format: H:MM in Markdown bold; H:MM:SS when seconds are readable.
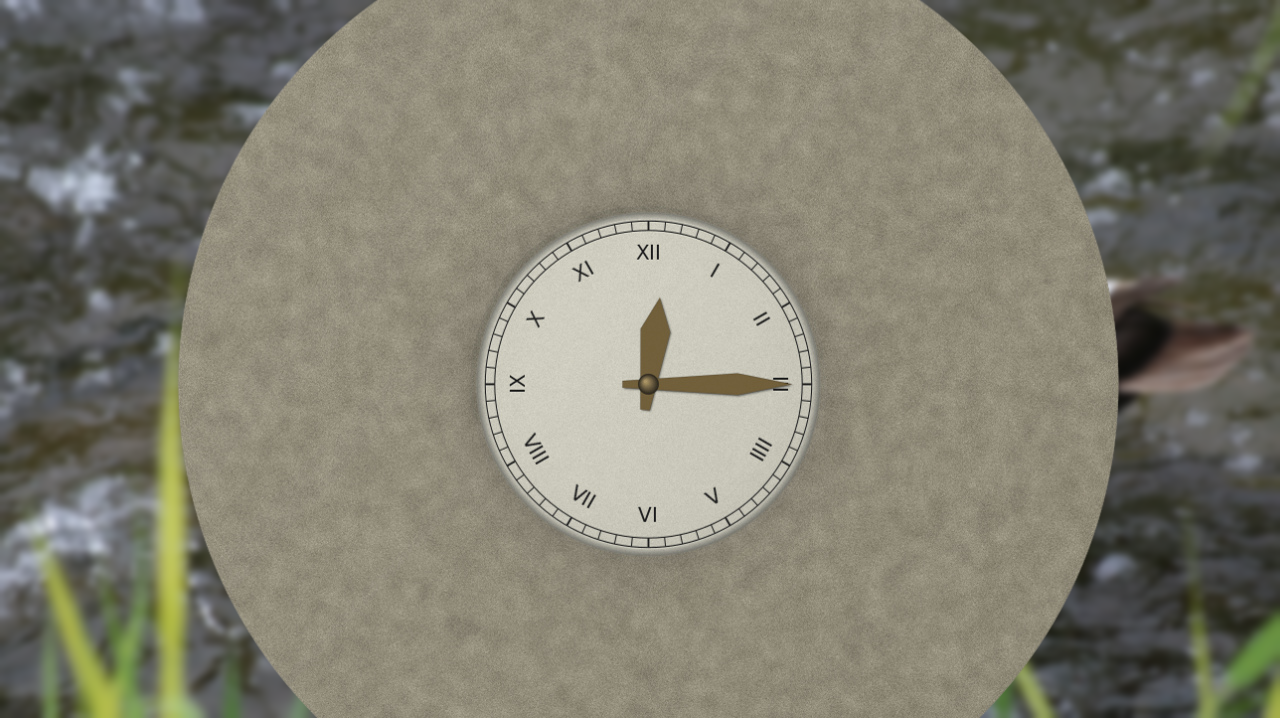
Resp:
**12:15**
